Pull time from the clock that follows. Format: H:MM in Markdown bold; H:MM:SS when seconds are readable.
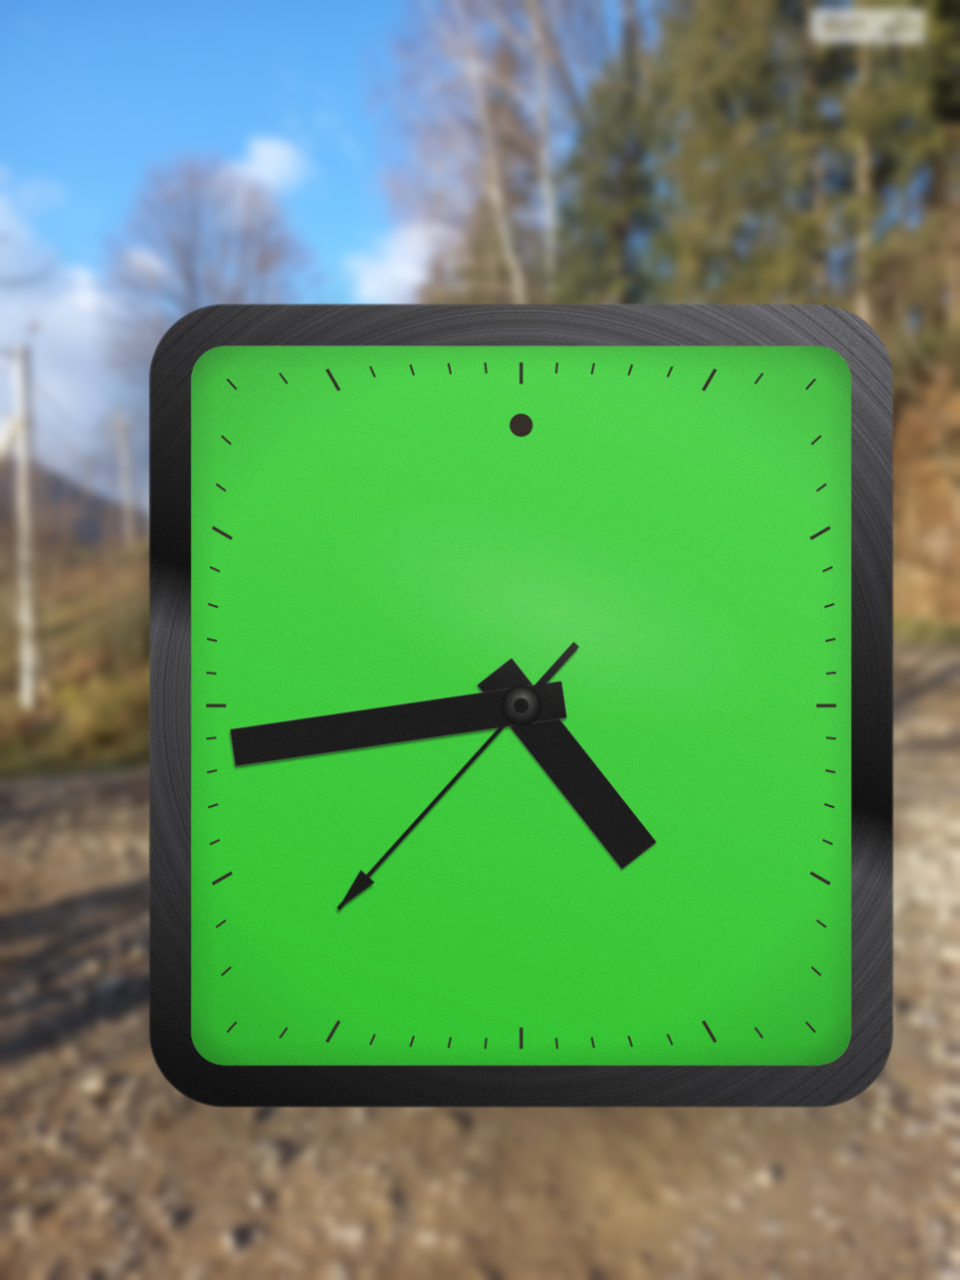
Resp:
**4:43:37**
